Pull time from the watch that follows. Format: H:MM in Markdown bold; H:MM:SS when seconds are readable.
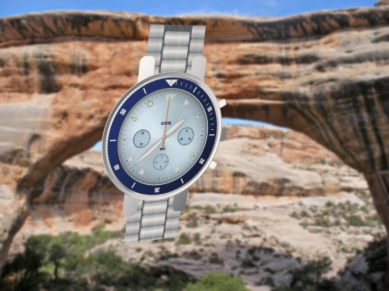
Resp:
**1:38**
